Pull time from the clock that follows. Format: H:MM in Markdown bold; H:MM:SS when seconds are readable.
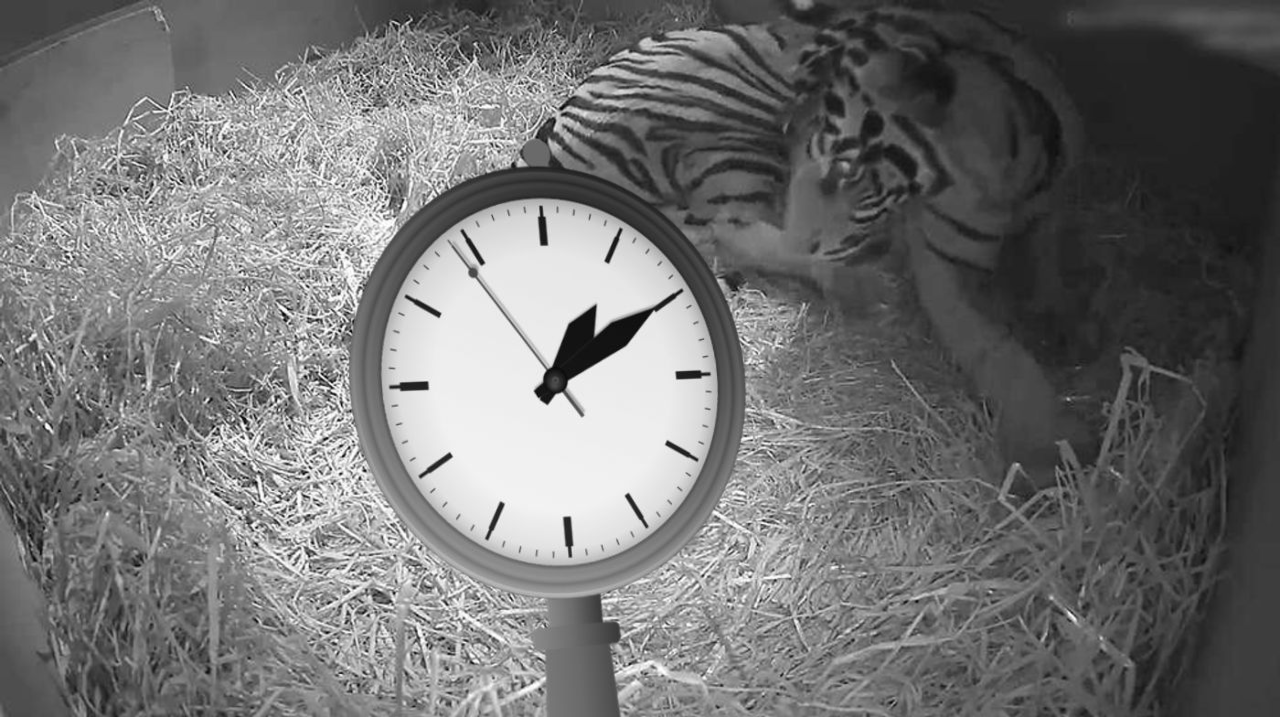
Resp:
**1:09:54**
